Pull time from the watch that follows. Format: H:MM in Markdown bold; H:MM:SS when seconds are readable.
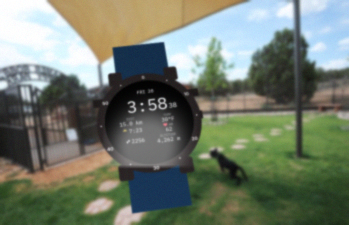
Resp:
**3:58**
